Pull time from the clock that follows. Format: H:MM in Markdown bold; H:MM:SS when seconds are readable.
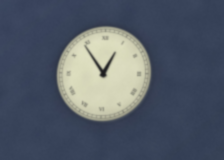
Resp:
**12:54**
